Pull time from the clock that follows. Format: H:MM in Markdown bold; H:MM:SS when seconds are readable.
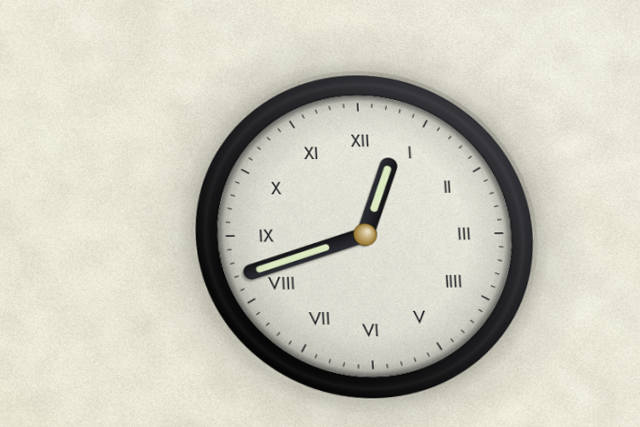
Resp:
**12:42**
